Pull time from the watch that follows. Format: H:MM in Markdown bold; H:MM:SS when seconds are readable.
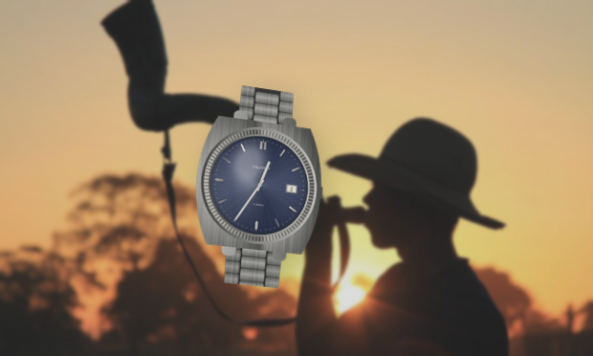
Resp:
**12:35**
